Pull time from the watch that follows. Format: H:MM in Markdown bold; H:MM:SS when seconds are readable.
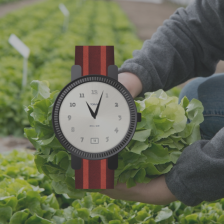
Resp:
**11:03**
